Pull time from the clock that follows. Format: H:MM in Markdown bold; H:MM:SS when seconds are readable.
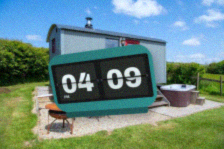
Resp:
**4:09**
